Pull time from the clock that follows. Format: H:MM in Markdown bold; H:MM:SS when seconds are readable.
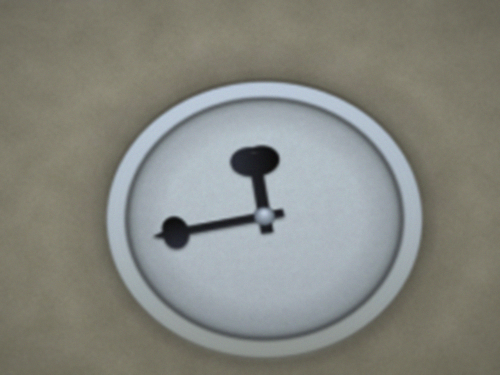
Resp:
**11:43**
